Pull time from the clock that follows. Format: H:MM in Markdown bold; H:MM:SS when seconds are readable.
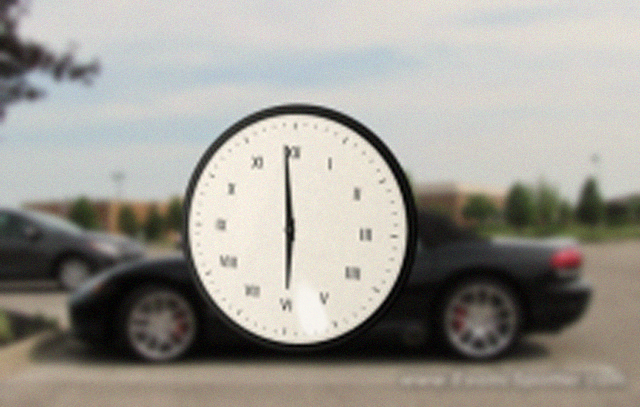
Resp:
**5:59**
